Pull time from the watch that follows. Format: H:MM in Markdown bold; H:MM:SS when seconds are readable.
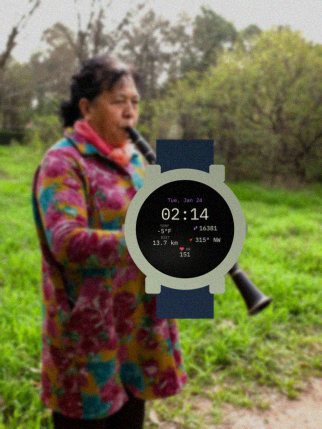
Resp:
**2:14**
